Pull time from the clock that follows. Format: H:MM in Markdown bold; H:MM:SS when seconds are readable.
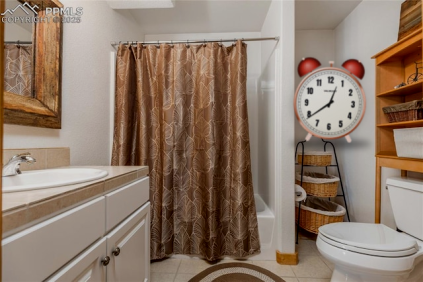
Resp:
**12:39**
